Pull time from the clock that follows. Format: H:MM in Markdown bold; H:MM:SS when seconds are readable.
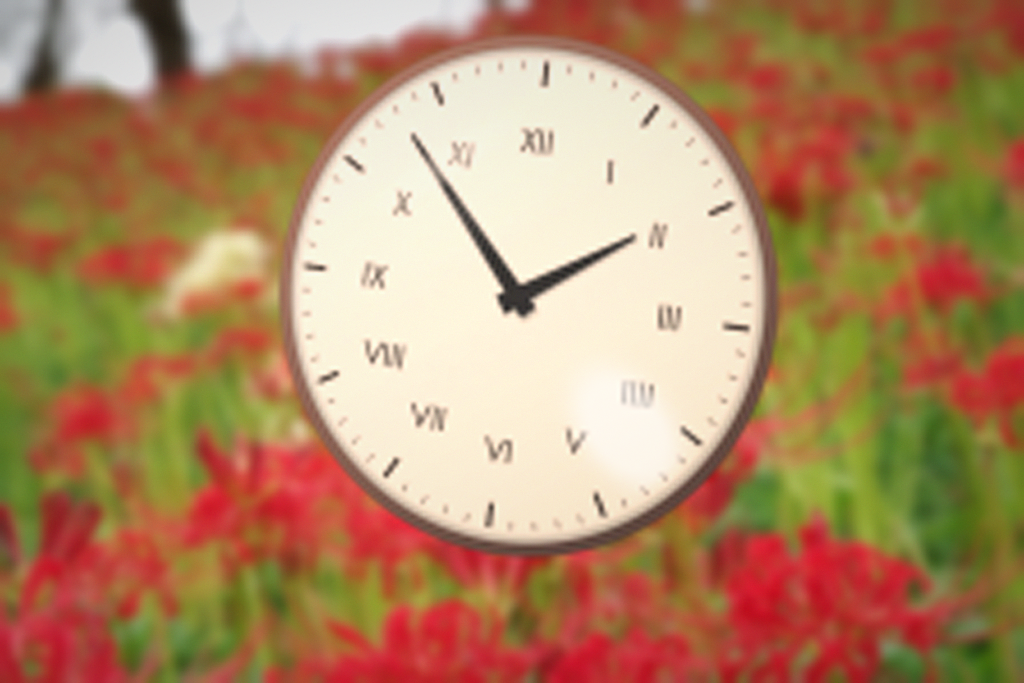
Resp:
**1:53**
